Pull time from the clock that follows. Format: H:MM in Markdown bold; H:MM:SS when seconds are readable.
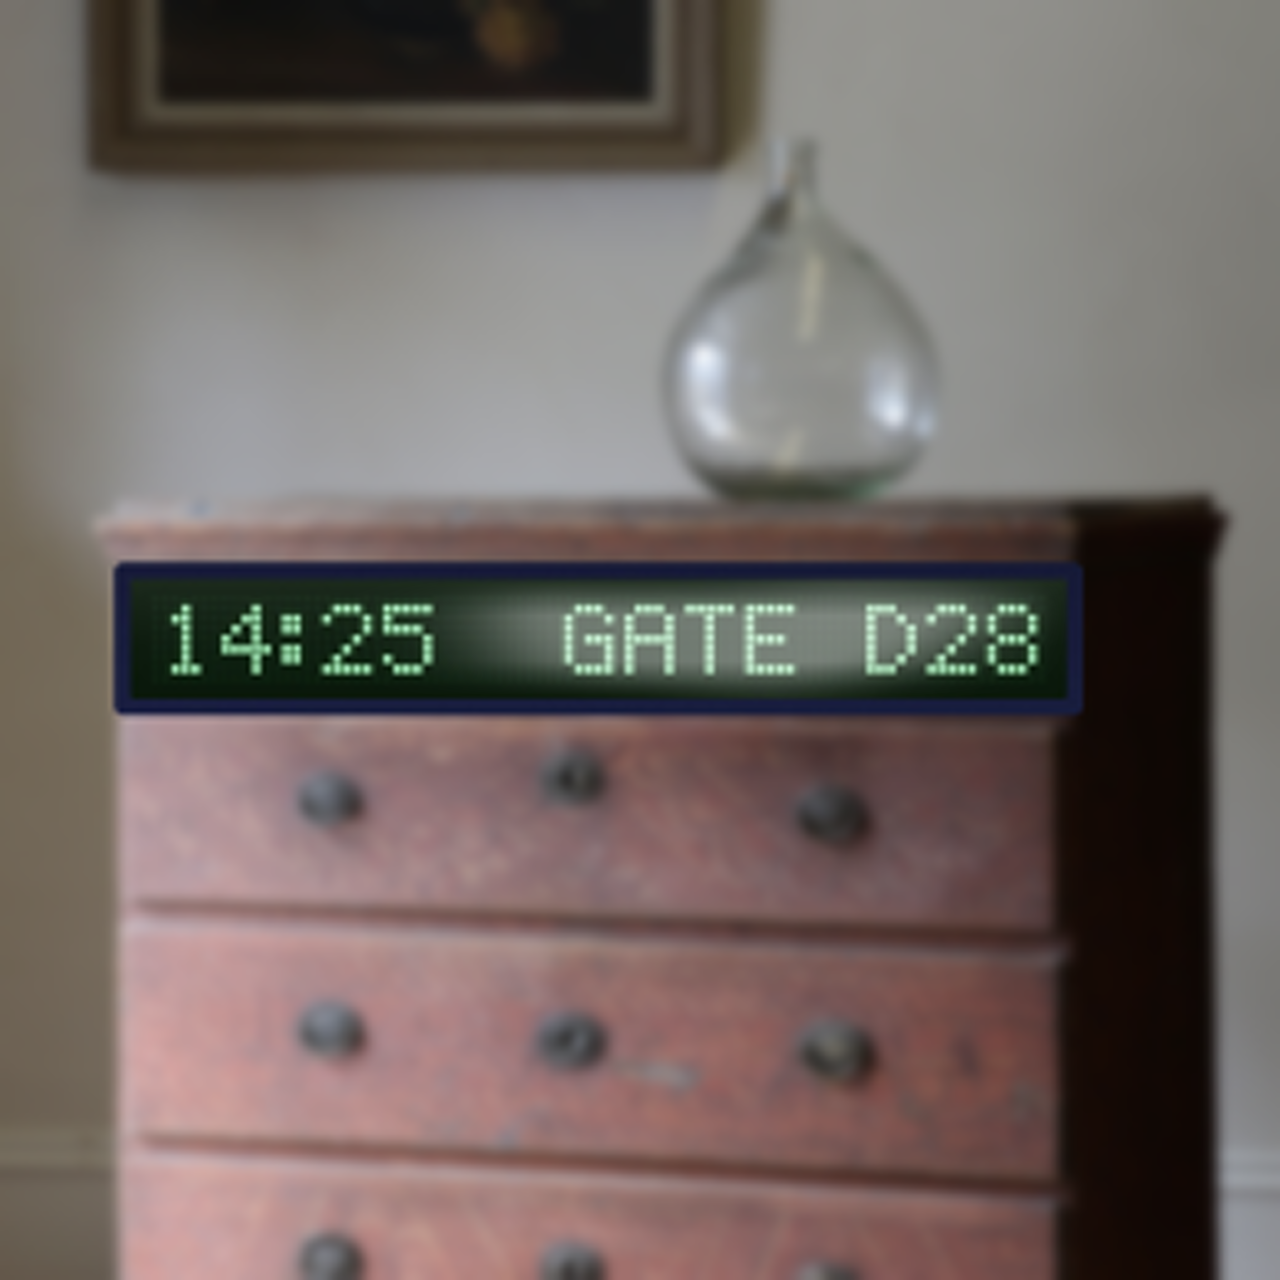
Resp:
**14:25**
